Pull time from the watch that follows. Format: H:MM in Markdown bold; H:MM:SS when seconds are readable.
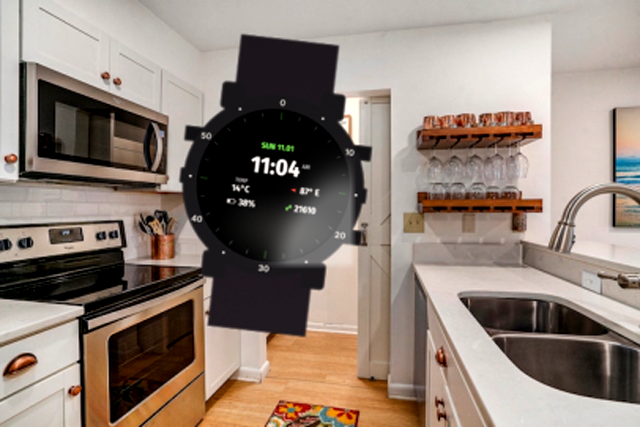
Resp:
**11:04**
